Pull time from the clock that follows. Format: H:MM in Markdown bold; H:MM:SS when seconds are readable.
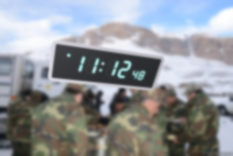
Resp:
**11:12**
